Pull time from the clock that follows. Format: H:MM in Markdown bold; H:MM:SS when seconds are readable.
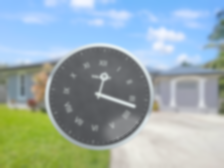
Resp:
**12:17**
